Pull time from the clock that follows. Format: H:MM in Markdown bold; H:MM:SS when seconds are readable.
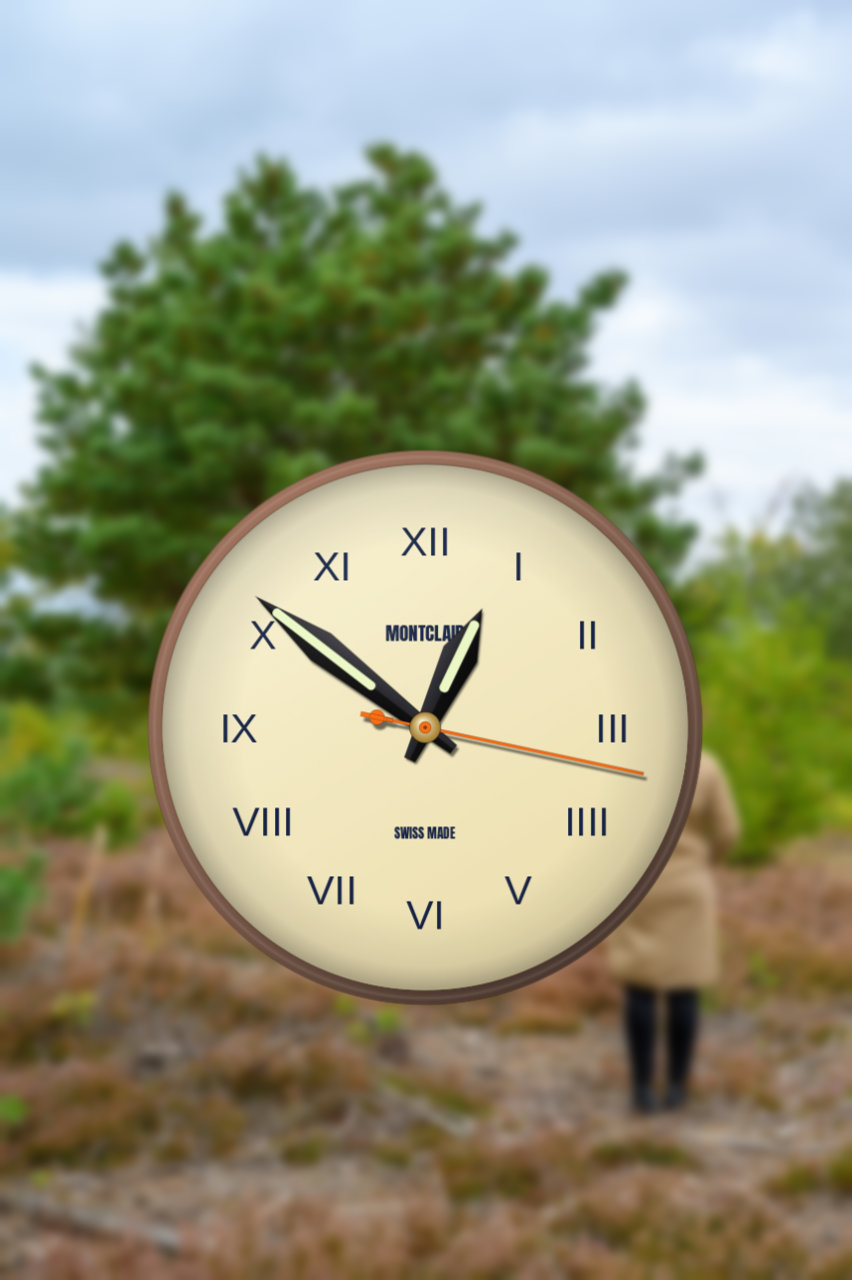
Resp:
**12:51:17**
